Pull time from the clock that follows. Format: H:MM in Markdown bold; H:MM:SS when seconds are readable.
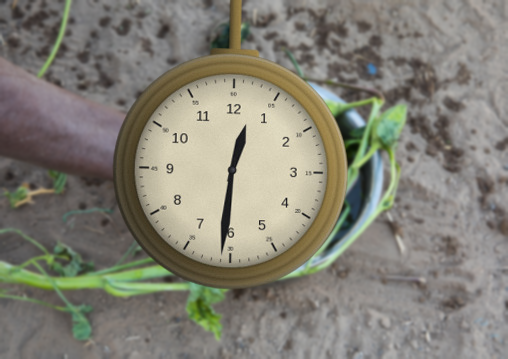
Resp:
**12:31**
